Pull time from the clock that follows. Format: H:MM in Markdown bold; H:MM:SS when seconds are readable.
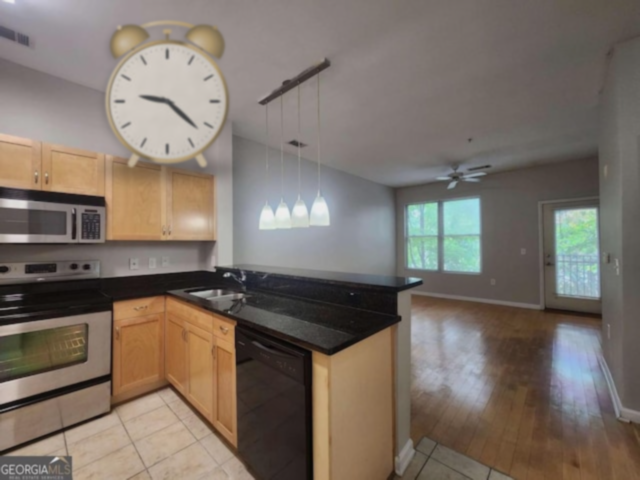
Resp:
**9:22**
